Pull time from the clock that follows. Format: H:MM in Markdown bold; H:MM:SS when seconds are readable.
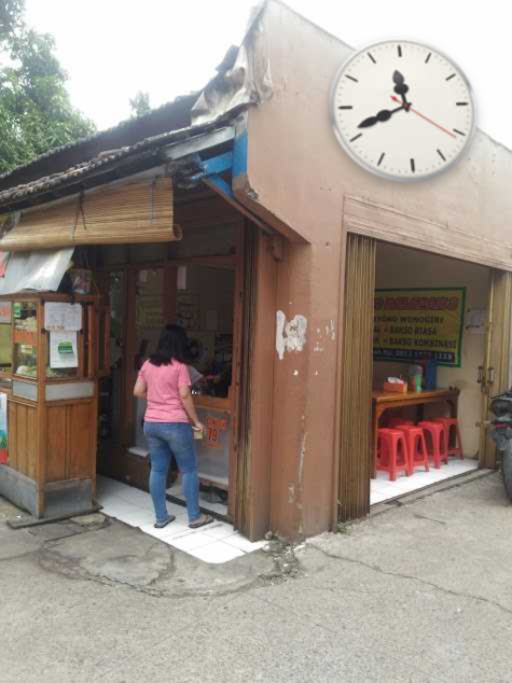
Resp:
**11:41:21**
